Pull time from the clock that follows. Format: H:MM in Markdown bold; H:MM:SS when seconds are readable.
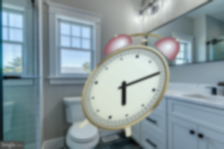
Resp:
**5:10**
